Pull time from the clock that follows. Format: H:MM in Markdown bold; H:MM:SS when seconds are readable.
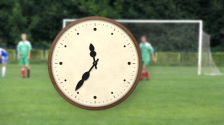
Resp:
**11:36**
